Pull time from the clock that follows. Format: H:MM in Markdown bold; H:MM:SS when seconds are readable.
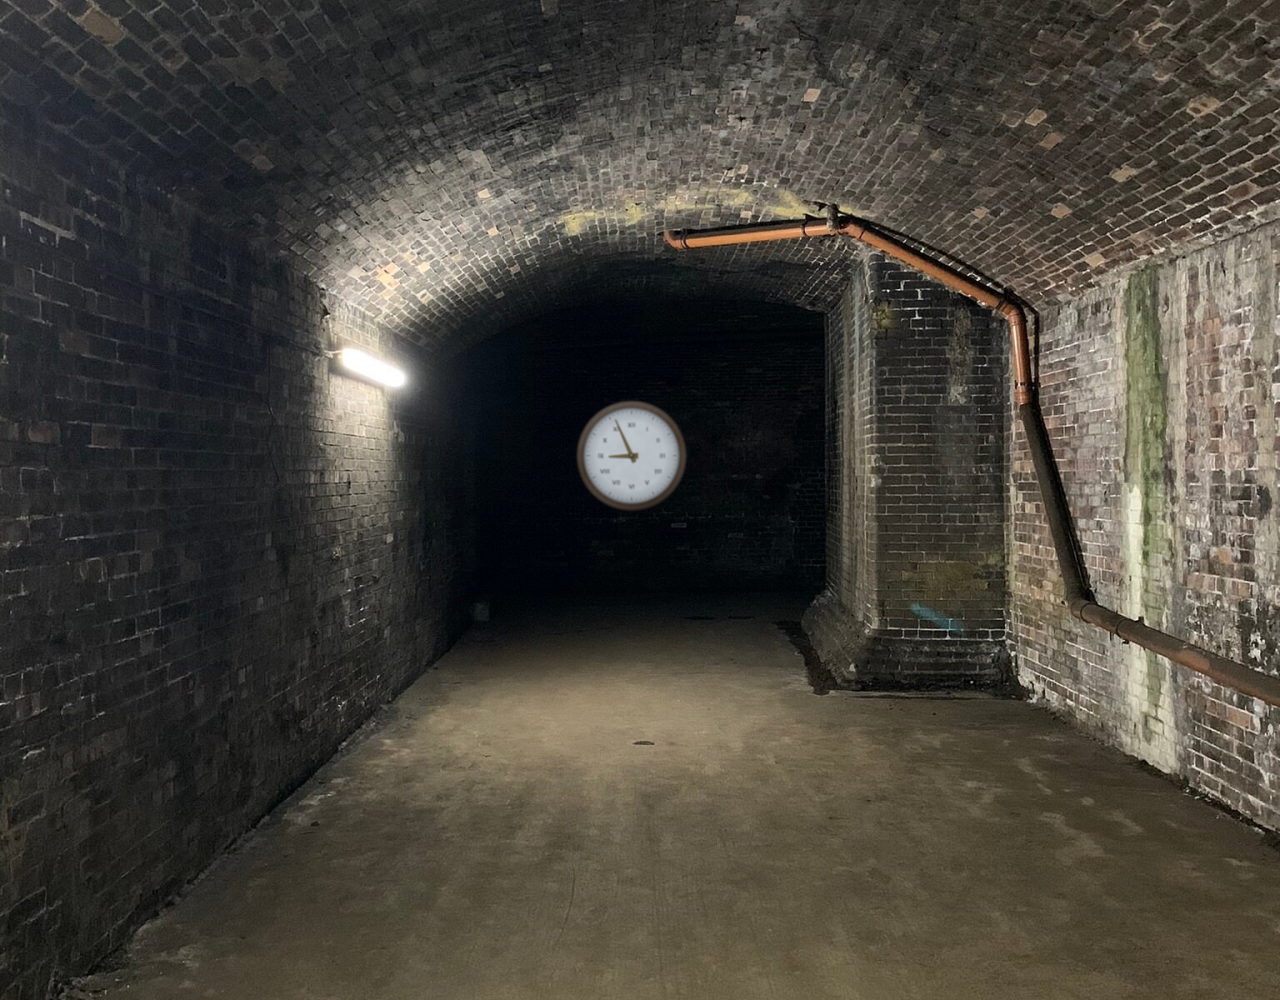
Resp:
**8:56**
